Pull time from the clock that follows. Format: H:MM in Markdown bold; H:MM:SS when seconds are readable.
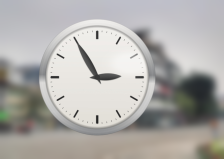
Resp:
**2:55**
